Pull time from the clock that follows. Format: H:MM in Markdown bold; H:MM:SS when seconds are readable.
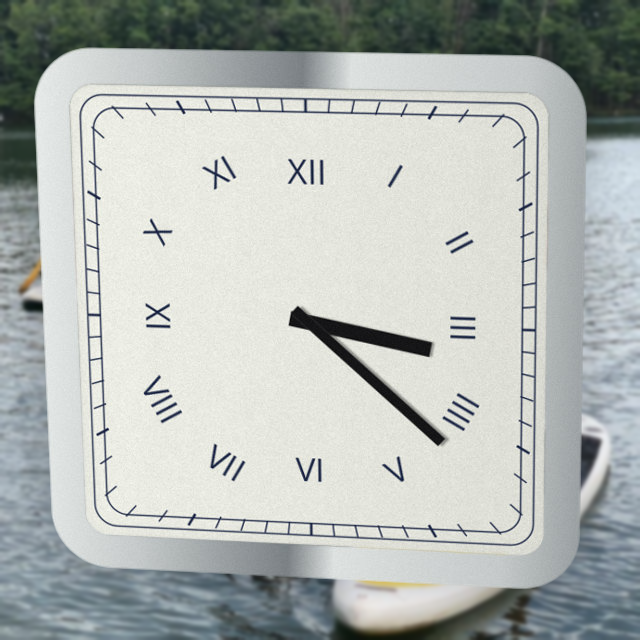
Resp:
**3:22**
